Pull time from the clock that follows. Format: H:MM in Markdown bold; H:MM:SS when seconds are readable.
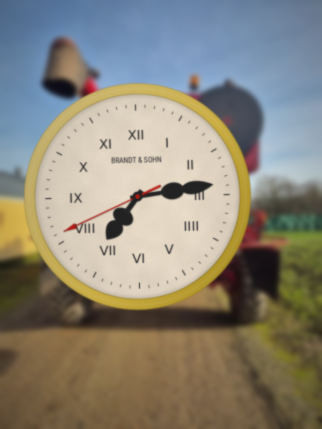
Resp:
**7:13:41**
